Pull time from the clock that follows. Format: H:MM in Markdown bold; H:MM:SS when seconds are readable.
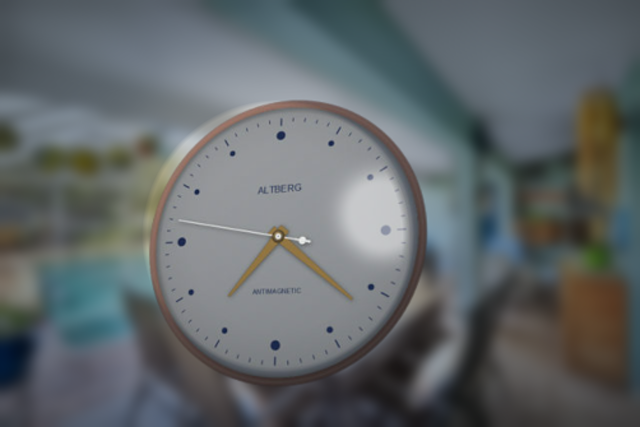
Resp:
**7:21:47**
